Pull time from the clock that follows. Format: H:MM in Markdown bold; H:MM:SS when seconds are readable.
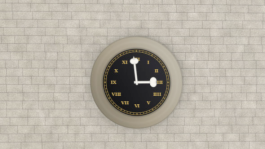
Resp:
**2:59**
